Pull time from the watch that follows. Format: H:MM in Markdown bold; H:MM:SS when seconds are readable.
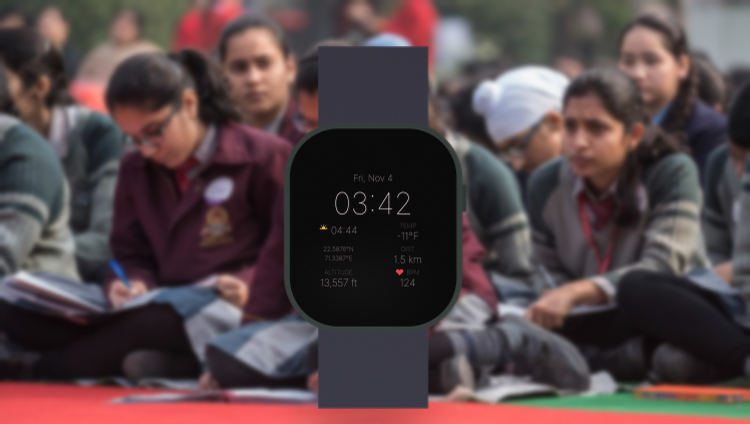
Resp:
**3:42**
